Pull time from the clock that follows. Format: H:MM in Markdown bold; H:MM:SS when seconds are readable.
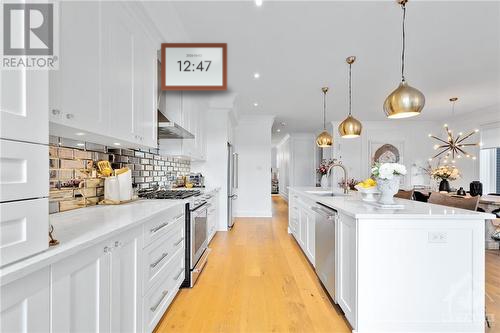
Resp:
**12:47**
